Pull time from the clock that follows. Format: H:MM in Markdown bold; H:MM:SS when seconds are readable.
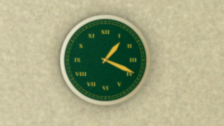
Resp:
**1:19**
